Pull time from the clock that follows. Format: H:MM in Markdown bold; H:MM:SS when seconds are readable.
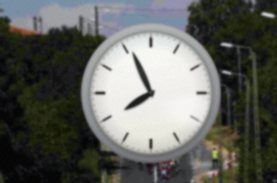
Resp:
**7:56**
